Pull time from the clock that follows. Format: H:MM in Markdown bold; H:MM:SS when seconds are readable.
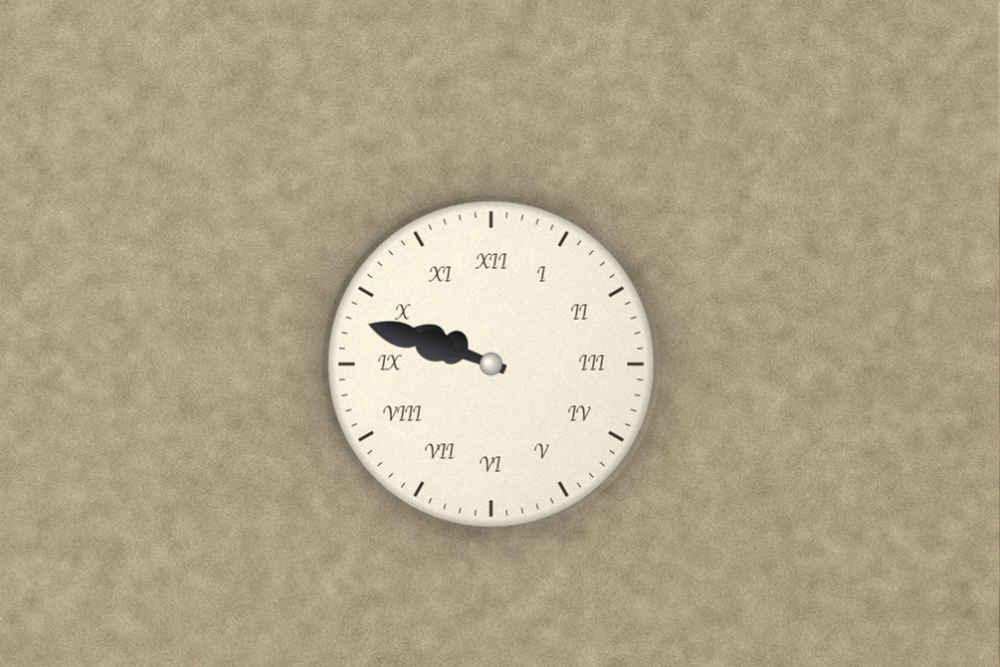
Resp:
**9:48**
